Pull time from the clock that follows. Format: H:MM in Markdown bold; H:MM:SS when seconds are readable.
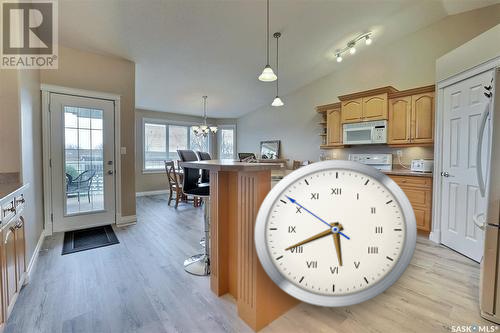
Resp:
**5:40:51**
